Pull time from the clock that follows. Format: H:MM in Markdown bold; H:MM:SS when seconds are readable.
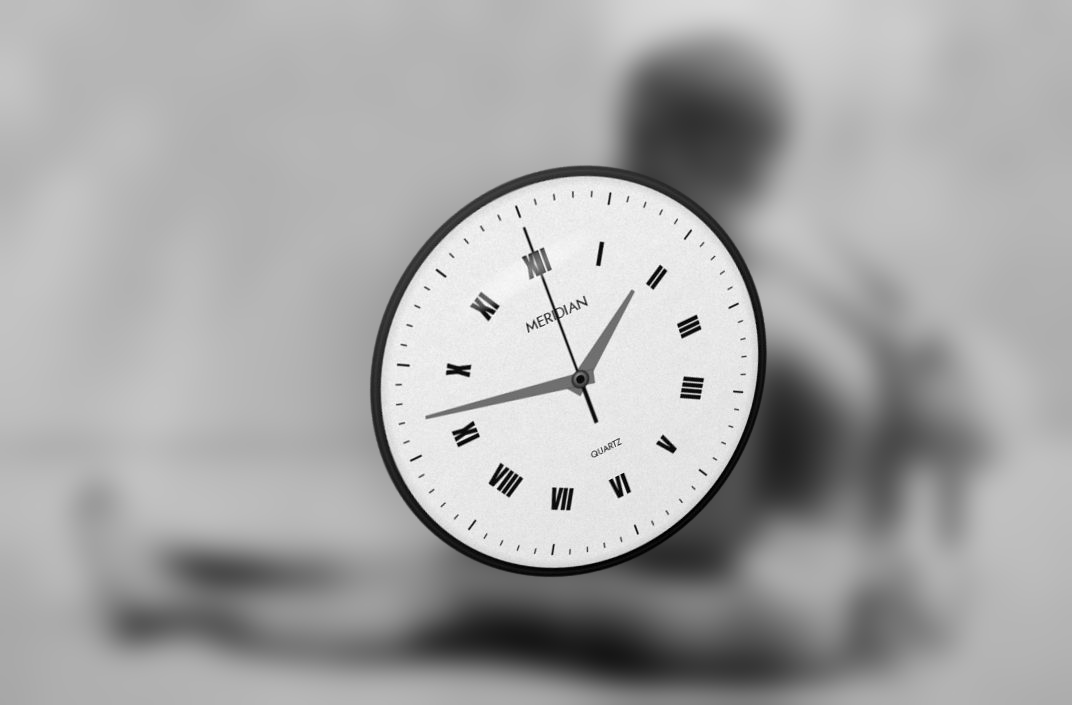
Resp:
**1:47:00**
